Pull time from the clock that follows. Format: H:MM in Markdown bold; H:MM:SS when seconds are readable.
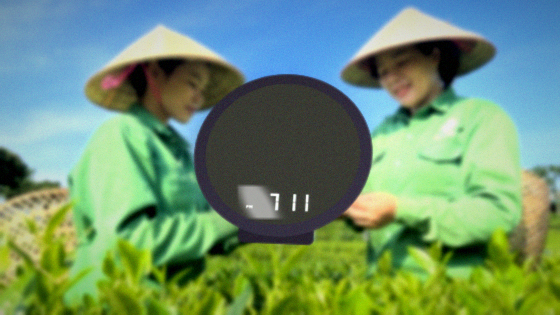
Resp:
**7:11**
